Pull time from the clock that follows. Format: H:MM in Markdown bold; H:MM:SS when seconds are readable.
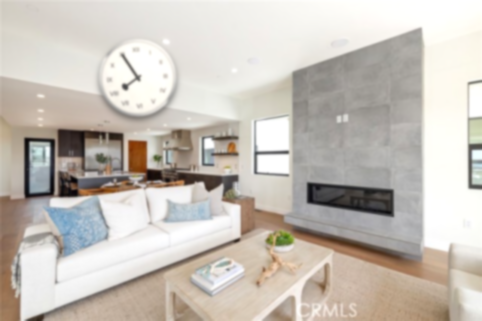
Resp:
**7:55**
